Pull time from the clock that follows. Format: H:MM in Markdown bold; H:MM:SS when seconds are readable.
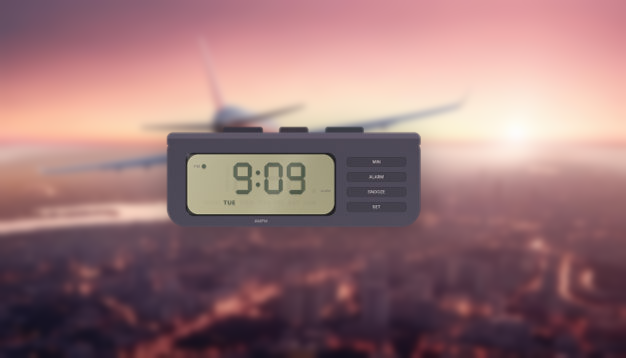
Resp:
**9:09**
